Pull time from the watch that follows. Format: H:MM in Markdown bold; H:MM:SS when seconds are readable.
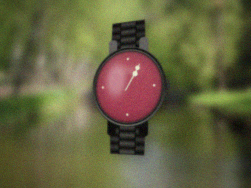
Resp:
**1:05**
